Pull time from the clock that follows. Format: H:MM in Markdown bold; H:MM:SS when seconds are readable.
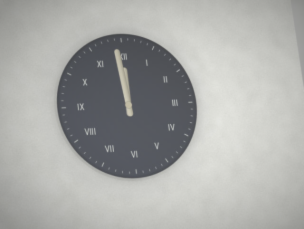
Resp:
**11:59**
